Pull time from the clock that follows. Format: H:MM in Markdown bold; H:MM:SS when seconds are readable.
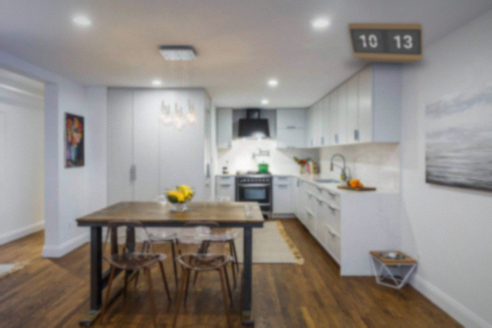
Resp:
**10:13**
